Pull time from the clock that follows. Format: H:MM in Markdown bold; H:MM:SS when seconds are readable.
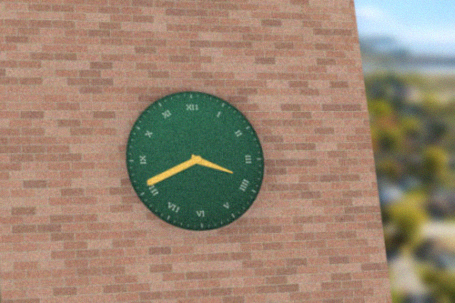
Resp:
**3:41**
